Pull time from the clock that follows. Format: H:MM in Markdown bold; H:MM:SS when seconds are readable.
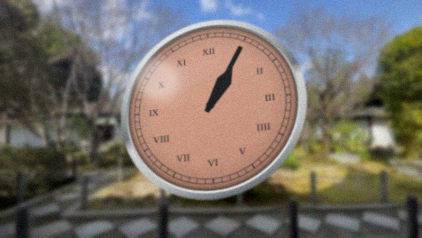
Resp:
**1:05**
